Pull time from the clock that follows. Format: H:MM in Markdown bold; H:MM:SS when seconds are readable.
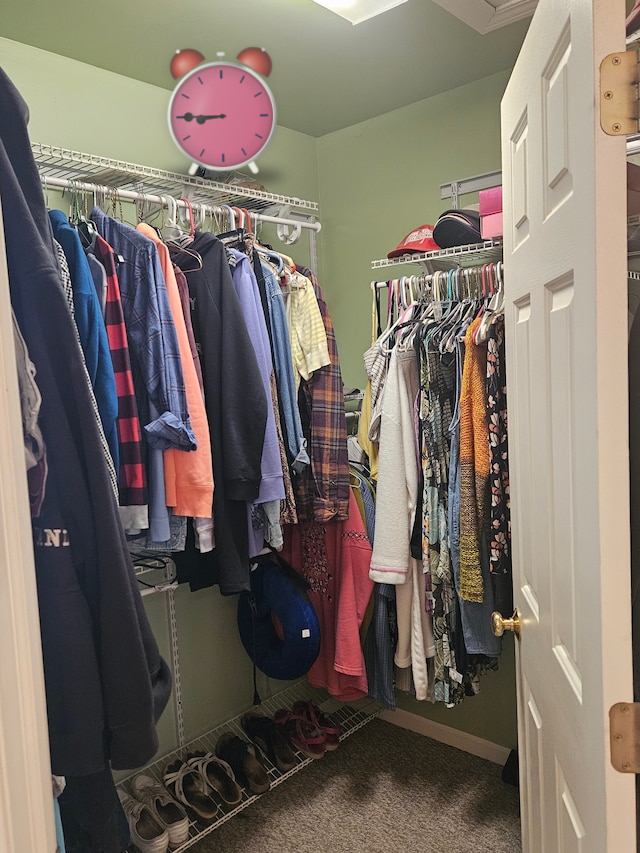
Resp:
**8:45**
